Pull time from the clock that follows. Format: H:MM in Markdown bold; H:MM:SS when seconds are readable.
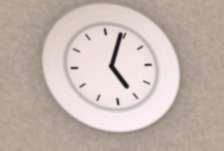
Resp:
**5:04**
